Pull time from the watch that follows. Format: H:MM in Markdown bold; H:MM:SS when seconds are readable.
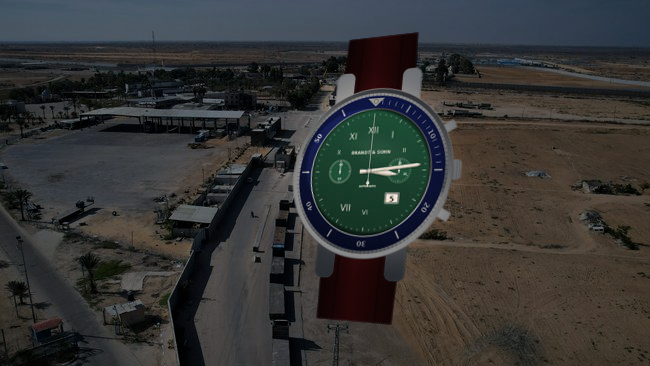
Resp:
**3:14**
